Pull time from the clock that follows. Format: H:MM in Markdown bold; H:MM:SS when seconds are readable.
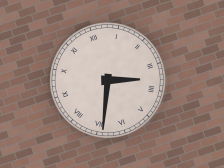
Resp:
**3:34**
